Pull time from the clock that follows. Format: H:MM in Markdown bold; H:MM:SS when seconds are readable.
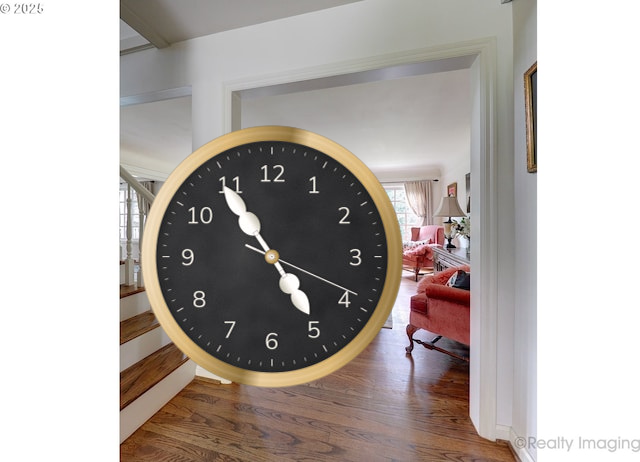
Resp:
**4:54:19**
